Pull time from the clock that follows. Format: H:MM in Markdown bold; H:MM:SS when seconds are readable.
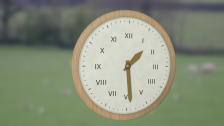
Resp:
**1:29**
